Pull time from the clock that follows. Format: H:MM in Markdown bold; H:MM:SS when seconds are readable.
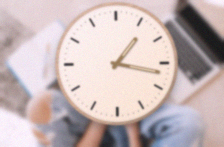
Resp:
**1:17**
